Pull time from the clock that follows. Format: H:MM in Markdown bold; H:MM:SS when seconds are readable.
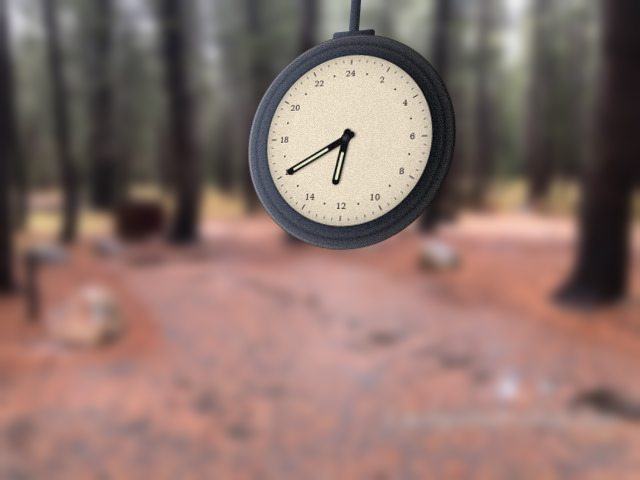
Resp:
**12:40**
